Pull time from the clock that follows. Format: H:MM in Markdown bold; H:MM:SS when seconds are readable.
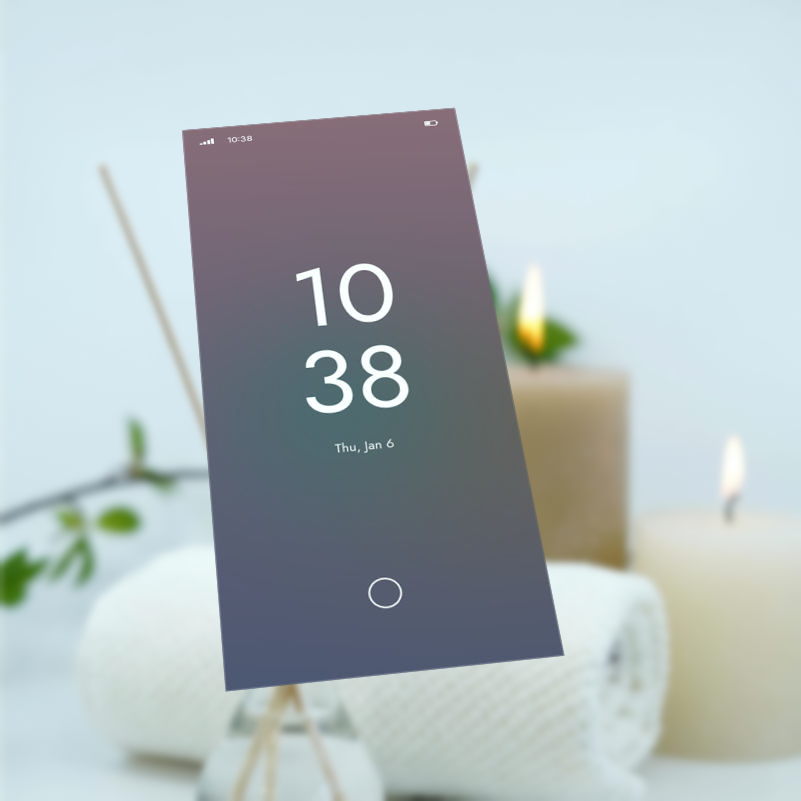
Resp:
**10:38**
